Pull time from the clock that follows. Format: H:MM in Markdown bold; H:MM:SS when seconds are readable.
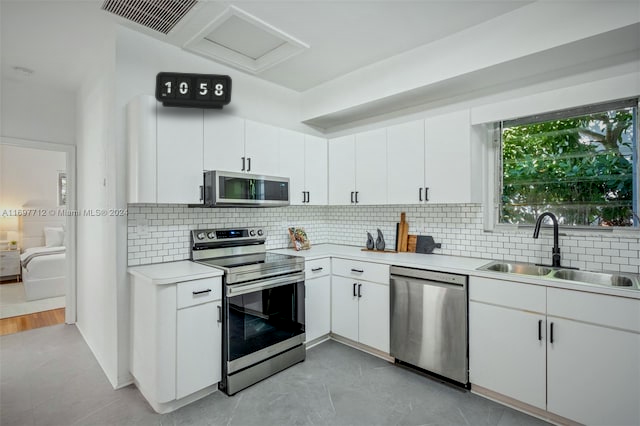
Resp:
**10:58**
